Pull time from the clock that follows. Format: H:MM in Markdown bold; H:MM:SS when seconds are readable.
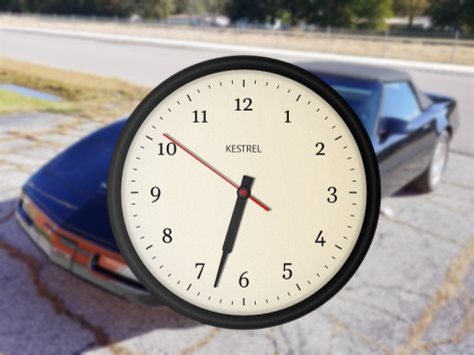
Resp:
**6:32:51**
